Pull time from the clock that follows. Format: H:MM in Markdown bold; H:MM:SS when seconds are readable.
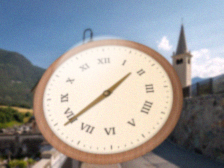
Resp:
**1:39**
